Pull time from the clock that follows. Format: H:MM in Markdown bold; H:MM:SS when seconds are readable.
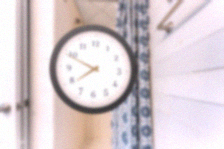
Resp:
**7:49**
